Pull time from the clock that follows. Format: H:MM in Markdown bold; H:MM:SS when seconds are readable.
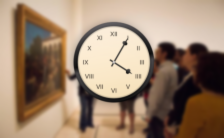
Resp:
**4:05**
